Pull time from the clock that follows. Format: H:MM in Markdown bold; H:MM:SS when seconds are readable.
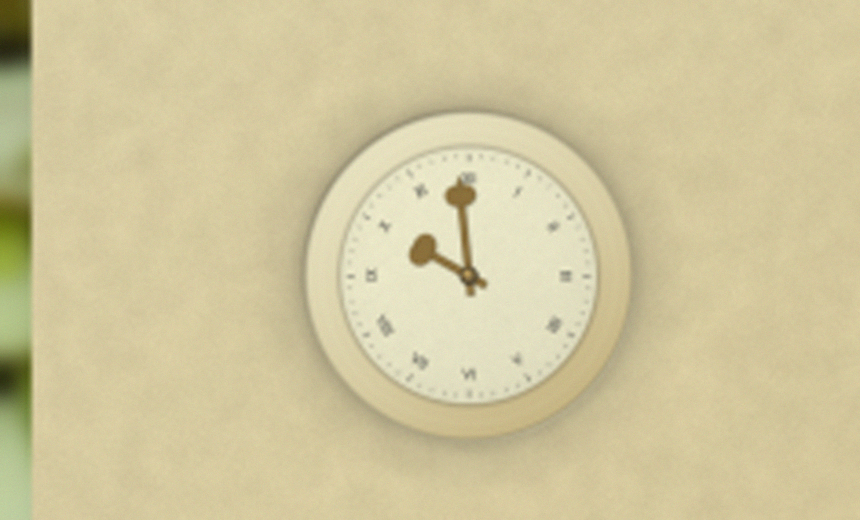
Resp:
**9:59**
